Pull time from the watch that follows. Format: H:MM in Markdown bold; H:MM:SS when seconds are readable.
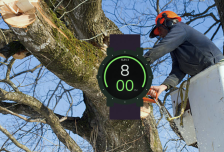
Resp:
**8:00**
